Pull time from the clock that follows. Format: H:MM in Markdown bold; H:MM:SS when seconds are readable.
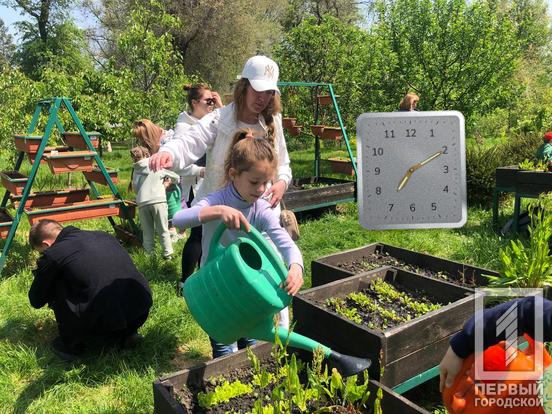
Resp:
**7:10**
